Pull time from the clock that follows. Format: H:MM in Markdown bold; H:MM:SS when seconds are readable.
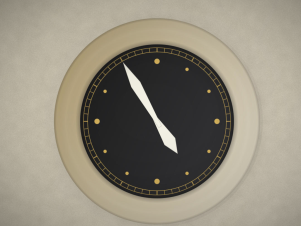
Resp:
**4:55**
